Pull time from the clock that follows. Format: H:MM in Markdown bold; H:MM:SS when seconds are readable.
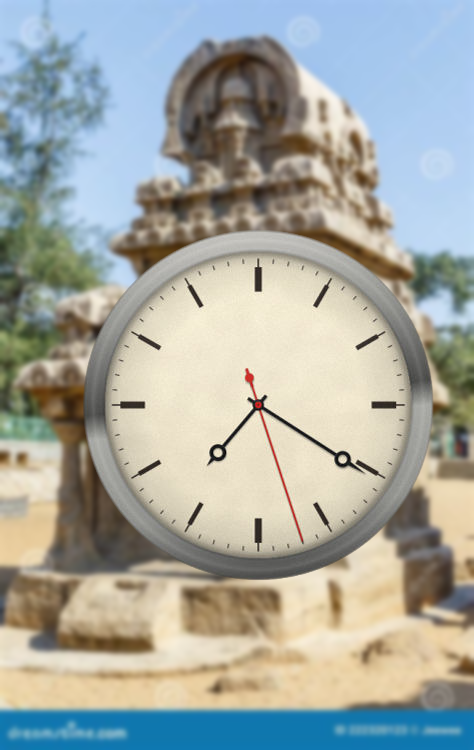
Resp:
**7:20:27**
